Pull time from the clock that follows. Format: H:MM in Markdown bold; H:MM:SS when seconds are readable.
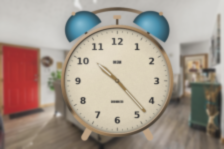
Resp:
**10:23**
